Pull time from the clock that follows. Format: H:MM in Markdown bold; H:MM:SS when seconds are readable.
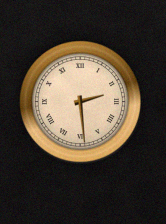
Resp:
**2:29**
